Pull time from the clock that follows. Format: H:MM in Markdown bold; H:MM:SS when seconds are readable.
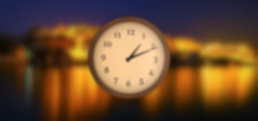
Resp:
**1:11**
